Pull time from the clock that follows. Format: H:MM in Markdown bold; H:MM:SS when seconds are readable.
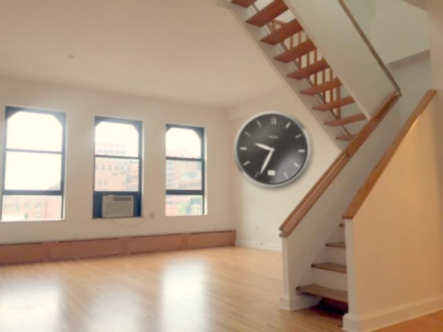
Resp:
**9:34**
